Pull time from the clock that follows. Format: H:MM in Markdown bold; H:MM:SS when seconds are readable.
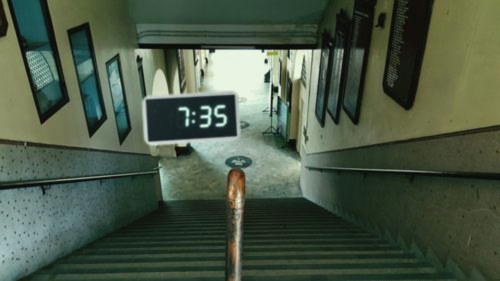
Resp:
**7:35**
